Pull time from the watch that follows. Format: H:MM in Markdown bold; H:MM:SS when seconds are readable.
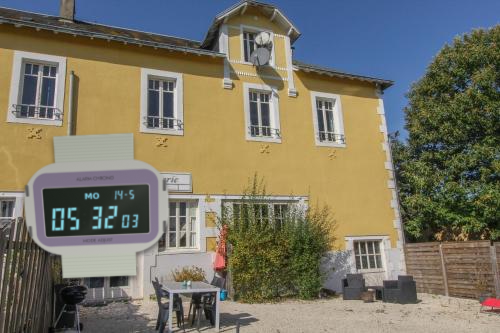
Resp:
**5:32:03**
